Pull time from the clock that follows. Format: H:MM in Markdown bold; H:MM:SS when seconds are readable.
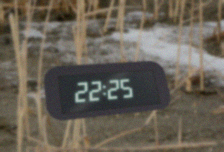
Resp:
**22:25**
